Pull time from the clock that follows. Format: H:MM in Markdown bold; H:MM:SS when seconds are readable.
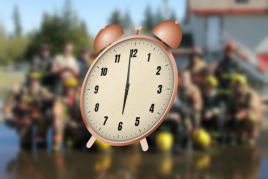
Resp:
**5:59**
